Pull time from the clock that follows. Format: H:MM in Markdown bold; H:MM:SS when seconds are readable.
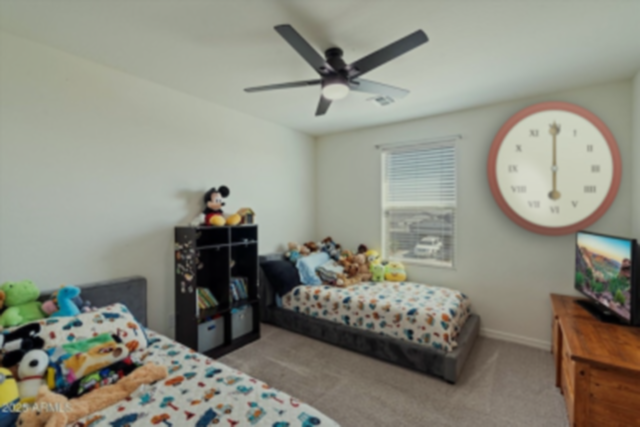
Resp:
**6:00**
